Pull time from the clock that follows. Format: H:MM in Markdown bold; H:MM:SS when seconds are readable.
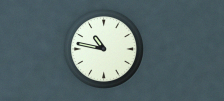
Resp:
**10:47**
